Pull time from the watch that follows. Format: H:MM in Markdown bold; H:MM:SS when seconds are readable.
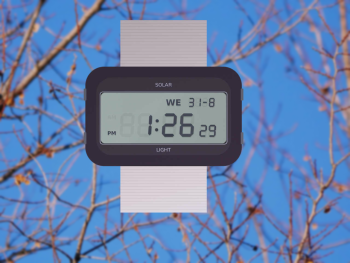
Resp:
**1:26:29**
